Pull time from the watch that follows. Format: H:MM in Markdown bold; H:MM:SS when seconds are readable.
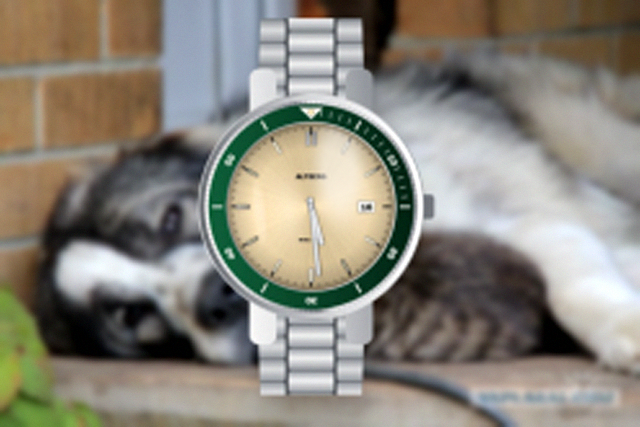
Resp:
**5:29**
